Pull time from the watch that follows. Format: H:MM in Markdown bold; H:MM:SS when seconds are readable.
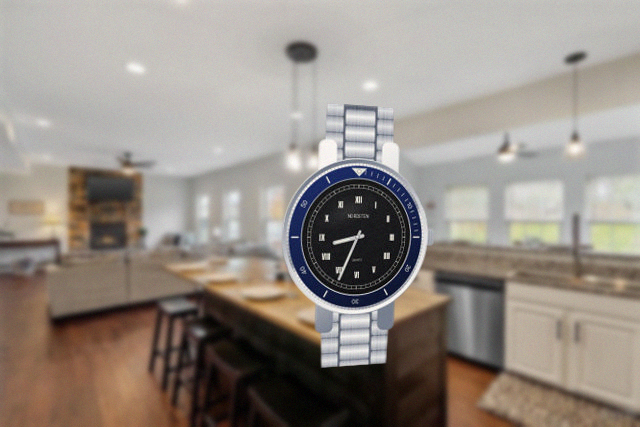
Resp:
**8:34**
